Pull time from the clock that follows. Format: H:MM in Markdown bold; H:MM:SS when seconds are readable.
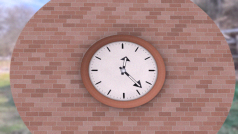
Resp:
**12:23**
